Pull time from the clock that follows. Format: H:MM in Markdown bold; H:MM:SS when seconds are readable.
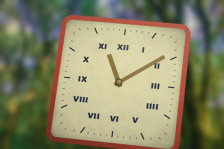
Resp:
**11:09**
